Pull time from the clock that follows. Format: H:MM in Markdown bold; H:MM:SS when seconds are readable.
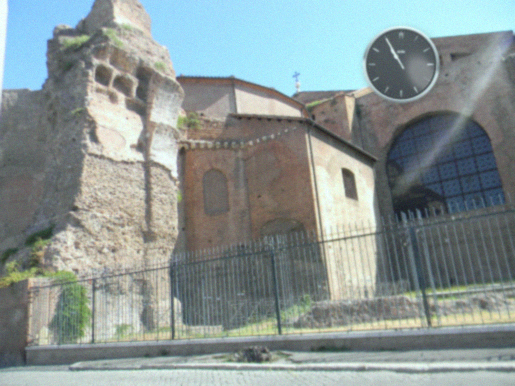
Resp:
**10:55**
